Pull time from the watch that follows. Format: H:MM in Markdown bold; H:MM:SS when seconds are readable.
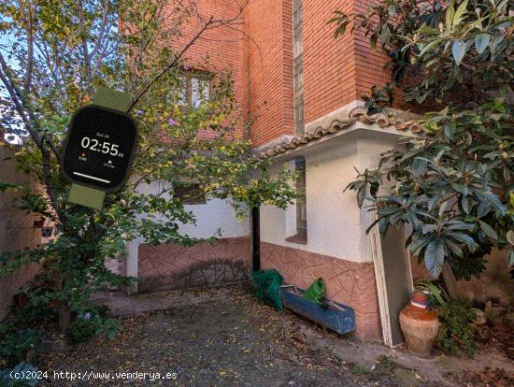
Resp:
**2:55**
